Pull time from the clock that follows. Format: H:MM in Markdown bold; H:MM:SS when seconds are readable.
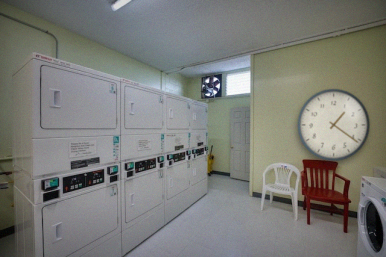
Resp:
**1:21**
